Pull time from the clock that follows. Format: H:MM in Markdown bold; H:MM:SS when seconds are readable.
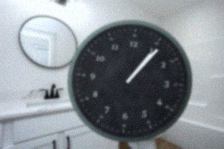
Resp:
**1:06**
